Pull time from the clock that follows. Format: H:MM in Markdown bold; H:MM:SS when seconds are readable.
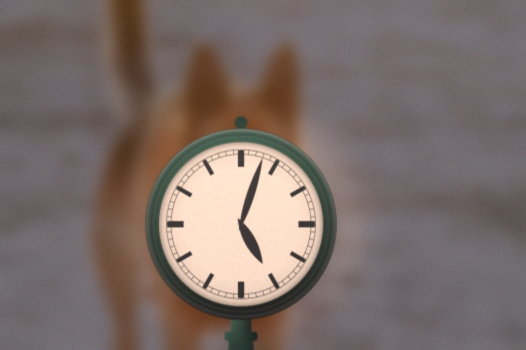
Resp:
**5:03**
